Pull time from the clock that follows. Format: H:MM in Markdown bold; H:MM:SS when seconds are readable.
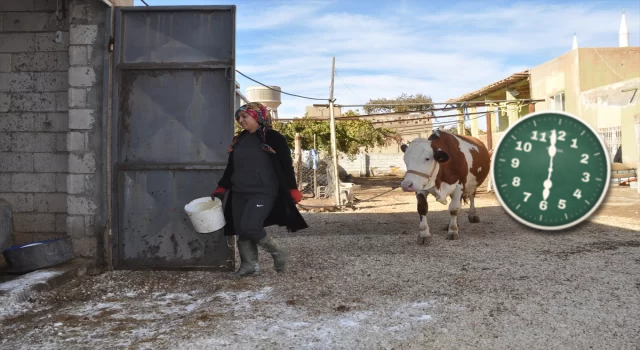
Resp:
**5:59**
